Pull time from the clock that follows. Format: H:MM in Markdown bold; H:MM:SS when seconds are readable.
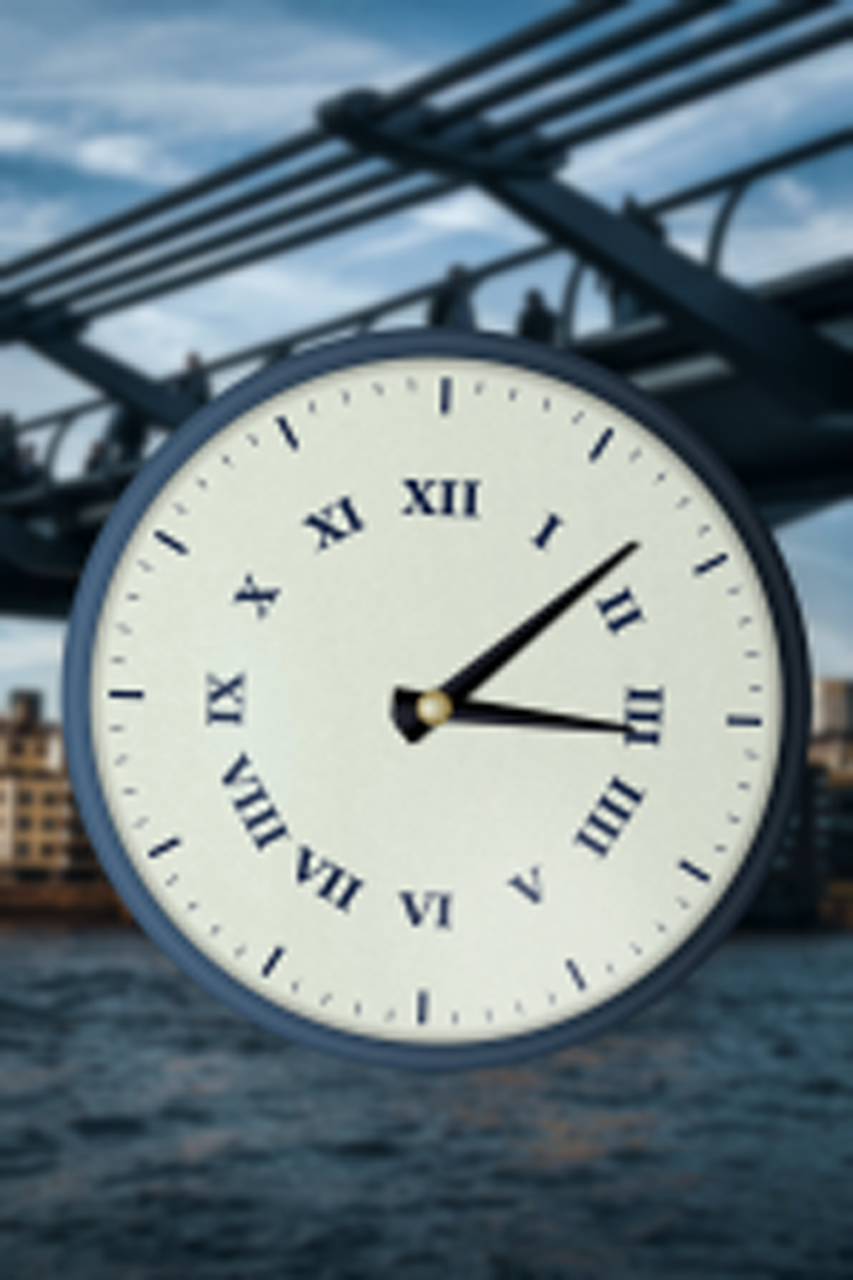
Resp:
**3:08**
